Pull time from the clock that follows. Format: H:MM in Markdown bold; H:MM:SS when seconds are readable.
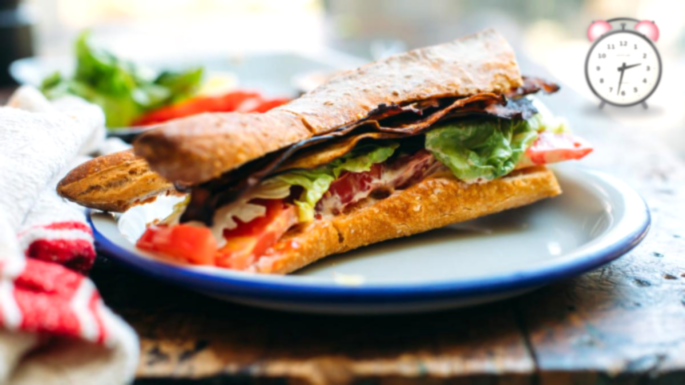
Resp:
**2:32**
